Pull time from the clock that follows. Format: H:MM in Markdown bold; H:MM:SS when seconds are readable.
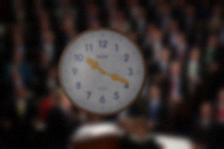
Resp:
**10:19**
